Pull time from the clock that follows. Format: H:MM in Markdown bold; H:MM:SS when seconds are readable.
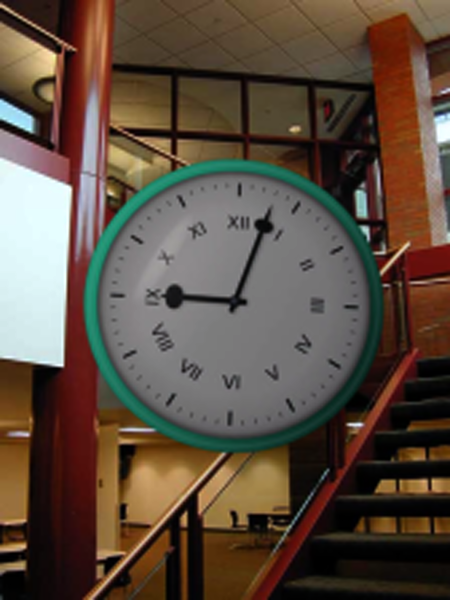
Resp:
**9:03**
